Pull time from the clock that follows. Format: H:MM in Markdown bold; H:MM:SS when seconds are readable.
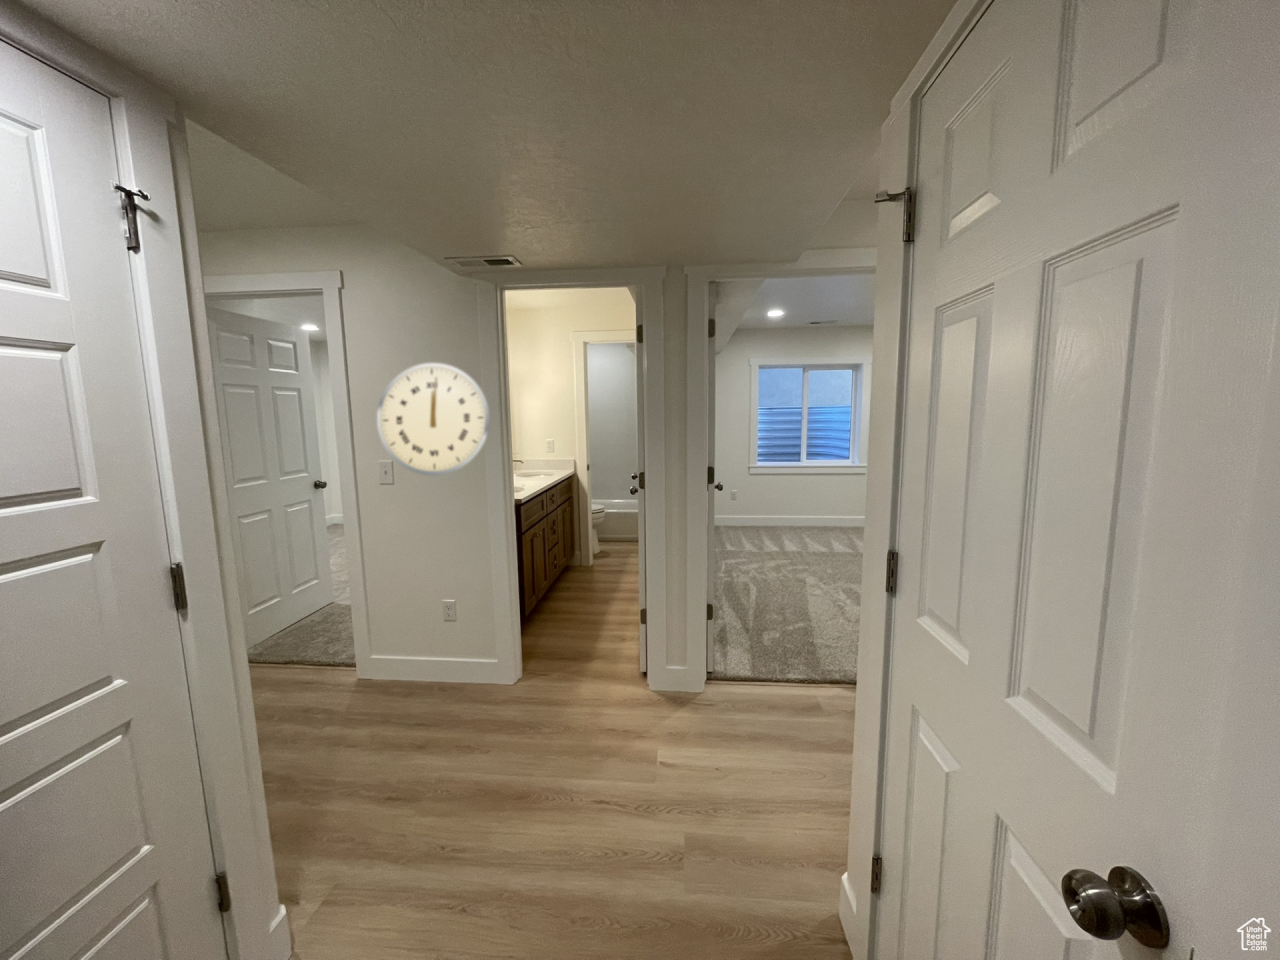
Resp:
**12:01**
